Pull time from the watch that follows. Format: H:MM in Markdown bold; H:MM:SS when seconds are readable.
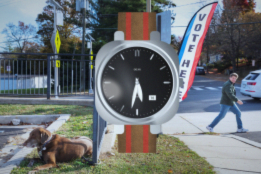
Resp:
**5:32**
